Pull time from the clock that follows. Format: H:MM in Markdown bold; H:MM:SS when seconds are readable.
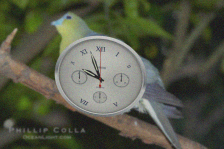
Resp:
**9:57**
